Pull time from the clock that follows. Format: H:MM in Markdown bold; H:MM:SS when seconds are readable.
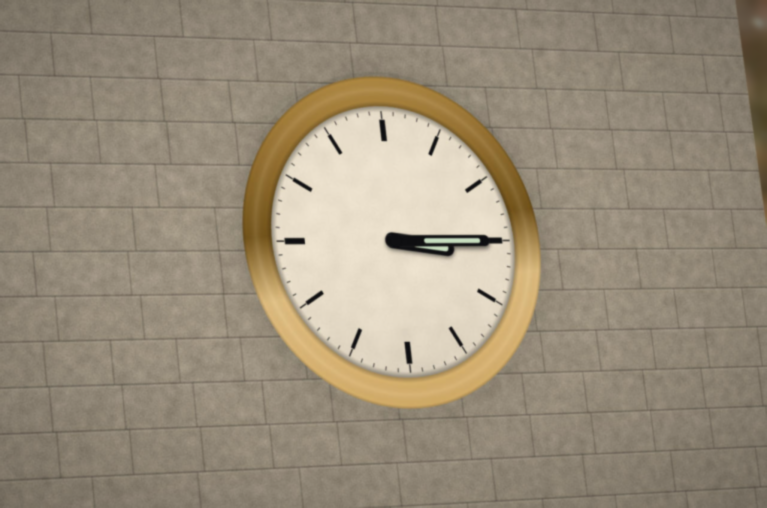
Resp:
**3:15**
